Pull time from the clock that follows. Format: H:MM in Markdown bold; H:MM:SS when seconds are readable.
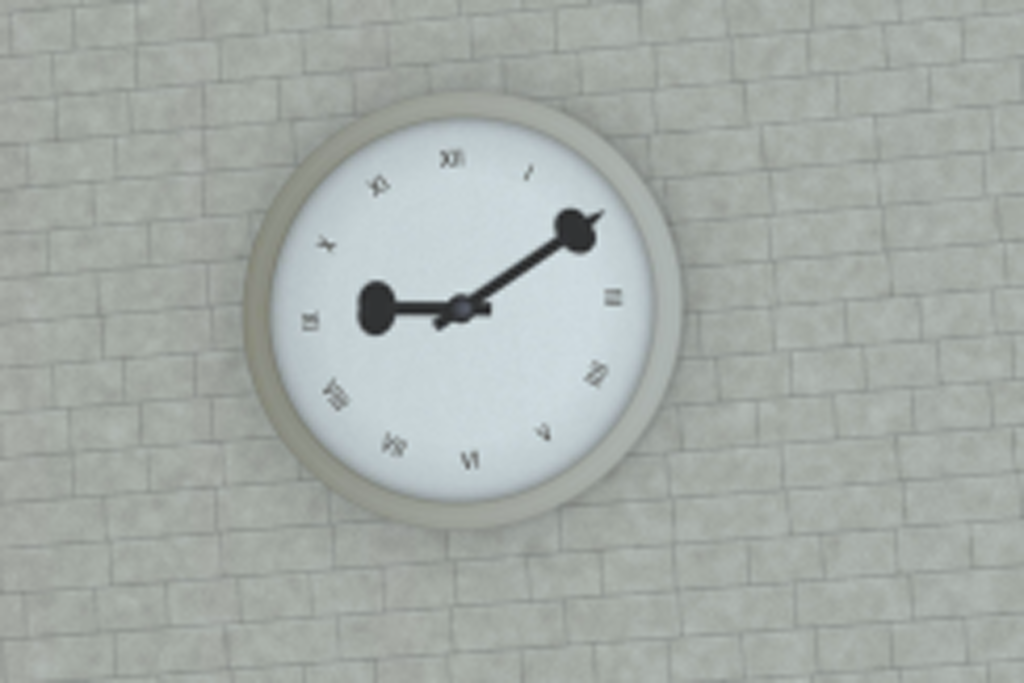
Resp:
**9:10**
